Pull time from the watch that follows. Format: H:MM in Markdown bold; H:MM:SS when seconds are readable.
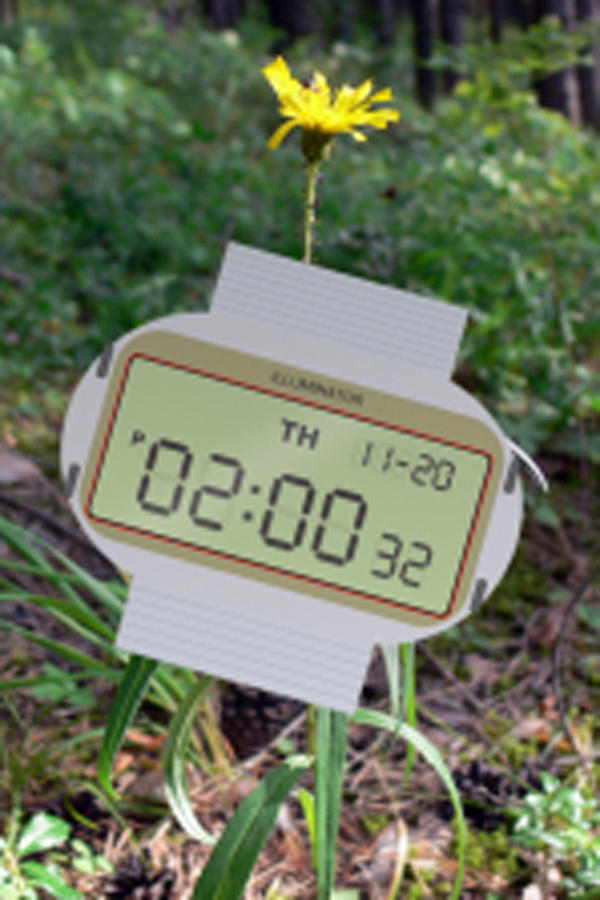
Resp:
**2:00:32**
